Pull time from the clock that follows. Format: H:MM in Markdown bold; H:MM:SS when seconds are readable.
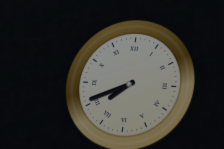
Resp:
**7:41**
